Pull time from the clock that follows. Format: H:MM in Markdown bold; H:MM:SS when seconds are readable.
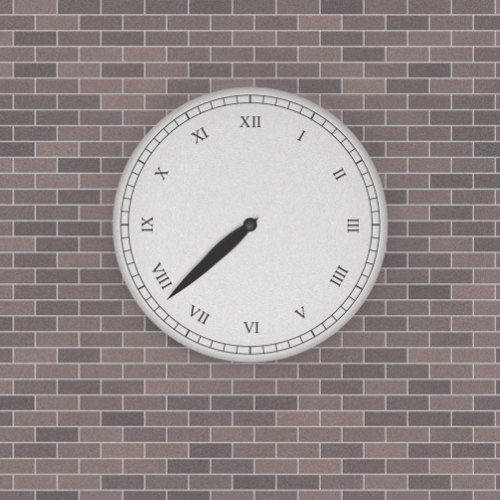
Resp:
**7:38**
